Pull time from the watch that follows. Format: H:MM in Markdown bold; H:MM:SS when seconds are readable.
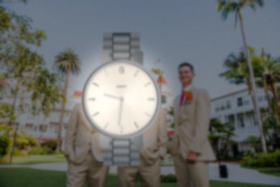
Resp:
**9:31**
